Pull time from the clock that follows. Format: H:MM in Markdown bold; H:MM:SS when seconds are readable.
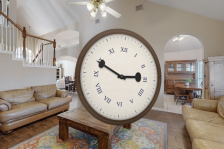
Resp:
**2:49**
